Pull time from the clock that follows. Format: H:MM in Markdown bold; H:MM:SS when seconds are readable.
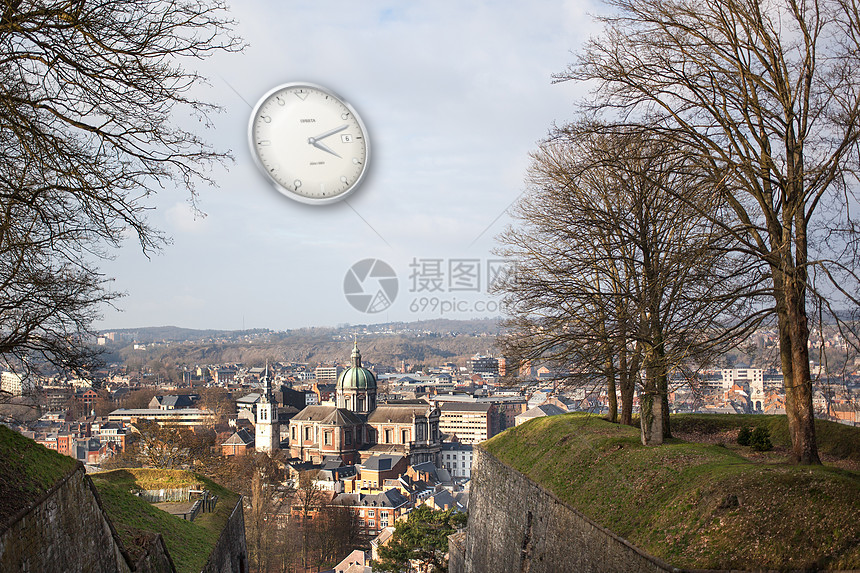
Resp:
**4:12**
